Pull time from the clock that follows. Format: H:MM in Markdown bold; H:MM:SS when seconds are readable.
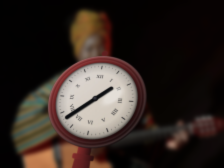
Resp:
**1:38**
